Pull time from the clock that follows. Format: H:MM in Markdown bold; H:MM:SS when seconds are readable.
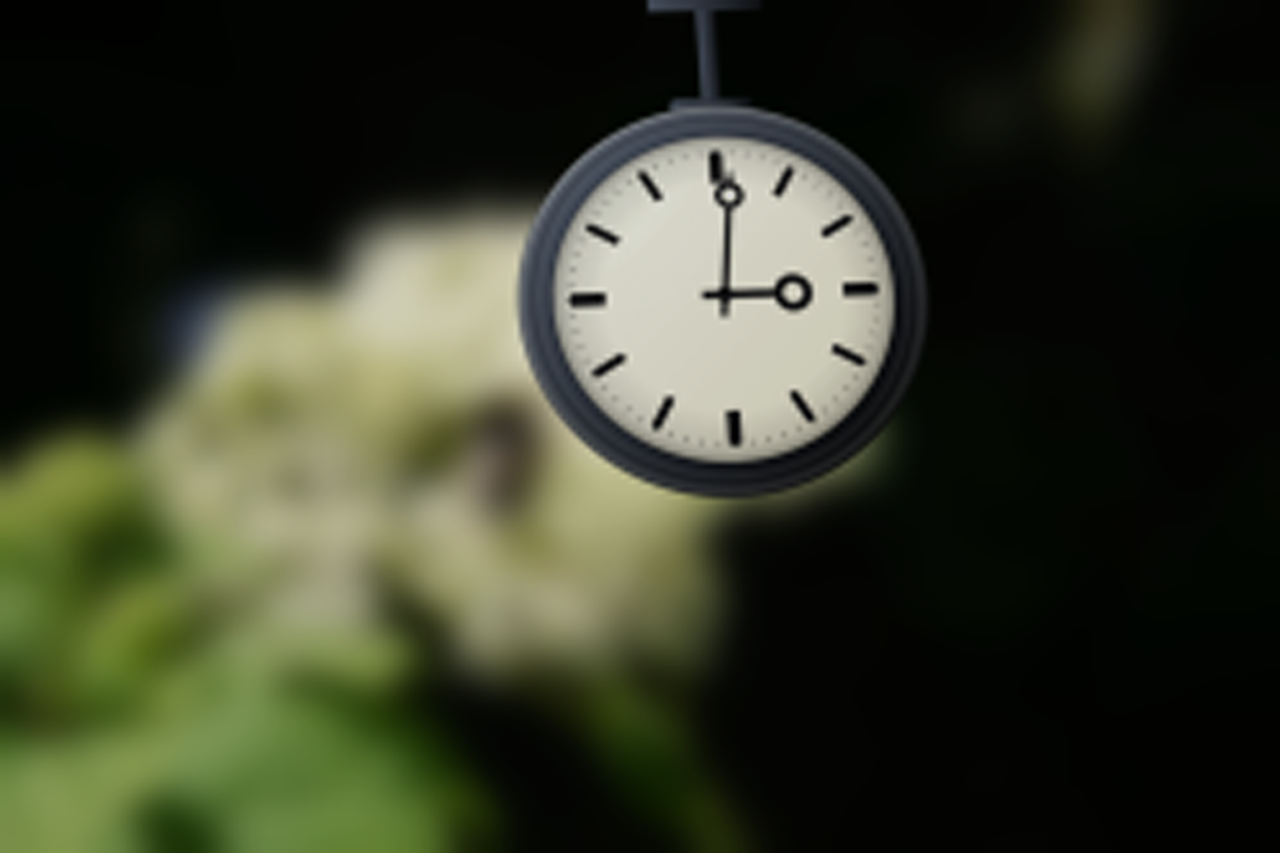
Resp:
**3:01**
